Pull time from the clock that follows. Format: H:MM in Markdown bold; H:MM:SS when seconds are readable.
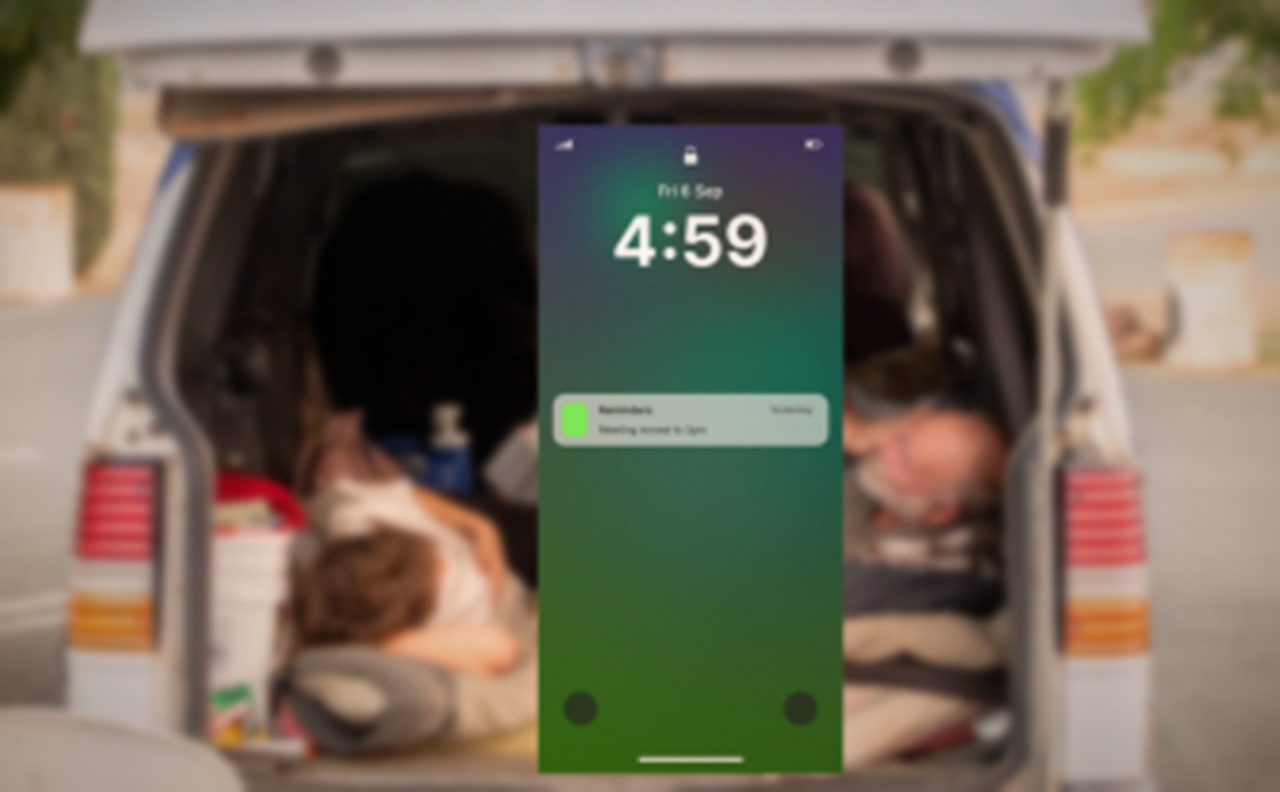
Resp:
**4:59**
